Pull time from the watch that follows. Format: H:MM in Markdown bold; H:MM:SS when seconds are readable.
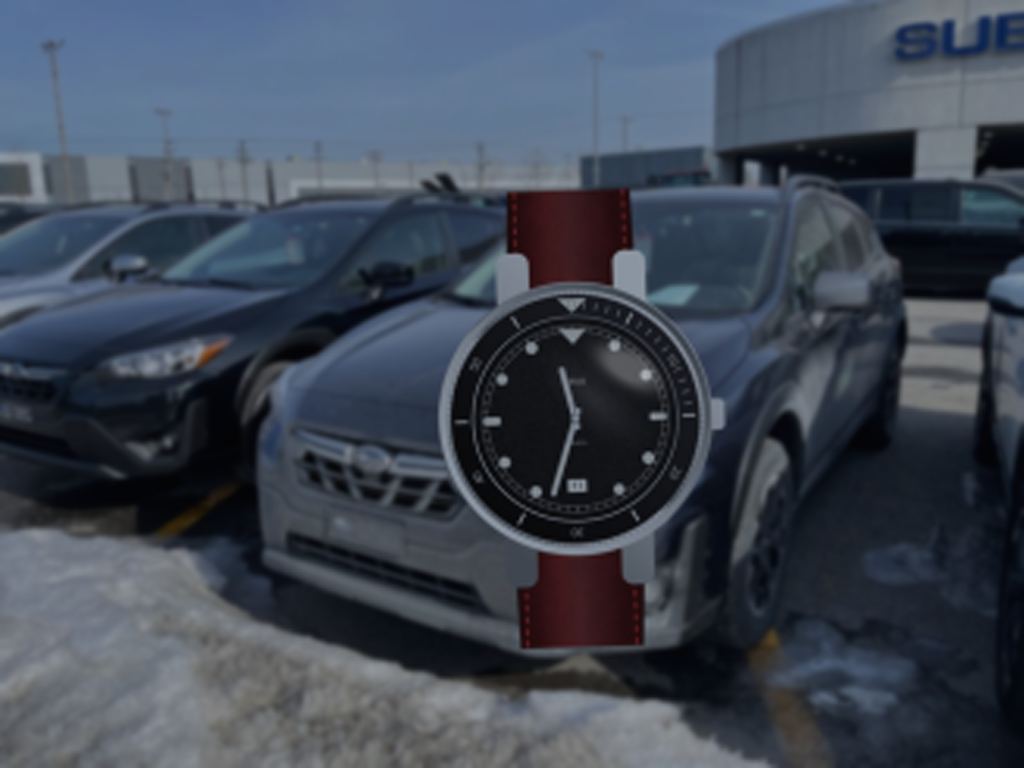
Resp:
**11:33**
